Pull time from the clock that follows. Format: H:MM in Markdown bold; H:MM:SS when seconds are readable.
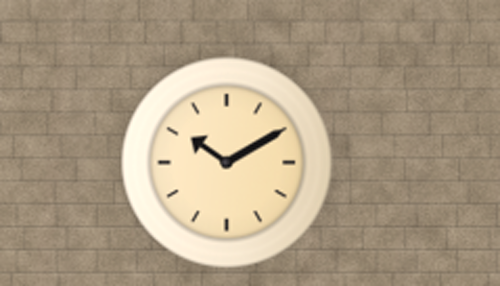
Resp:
**10:10**
